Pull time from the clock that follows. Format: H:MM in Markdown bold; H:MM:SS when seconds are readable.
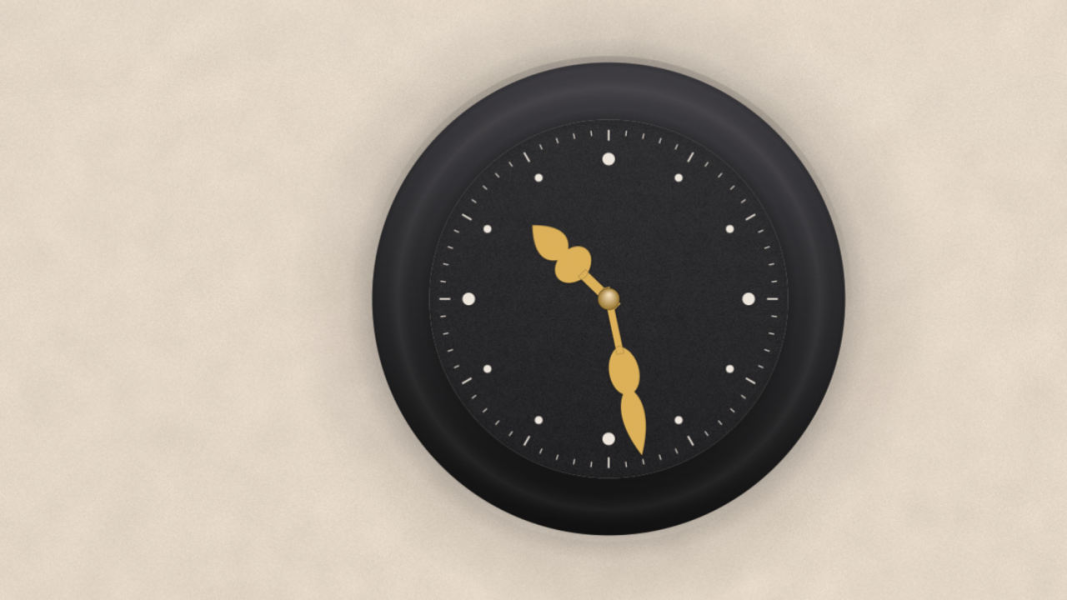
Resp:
**10:28**
